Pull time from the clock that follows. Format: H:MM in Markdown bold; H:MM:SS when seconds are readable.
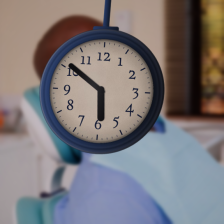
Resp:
**5:51**
